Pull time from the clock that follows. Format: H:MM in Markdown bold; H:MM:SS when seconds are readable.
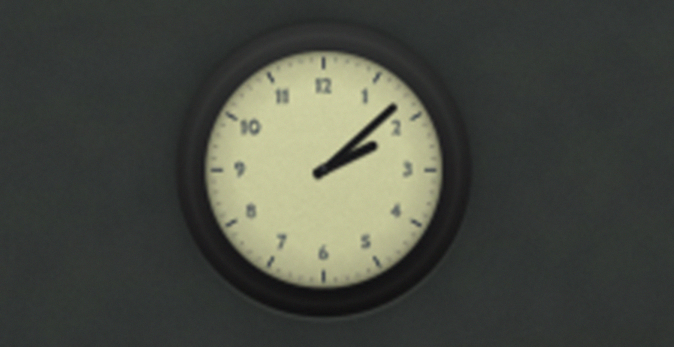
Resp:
**2:08**
